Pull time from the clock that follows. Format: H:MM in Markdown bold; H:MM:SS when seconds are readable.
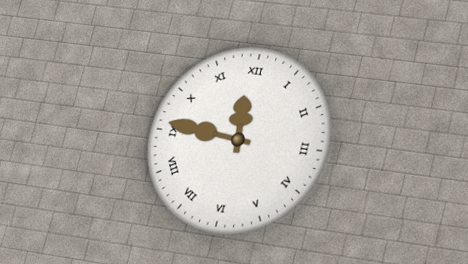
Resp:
**11:46**
